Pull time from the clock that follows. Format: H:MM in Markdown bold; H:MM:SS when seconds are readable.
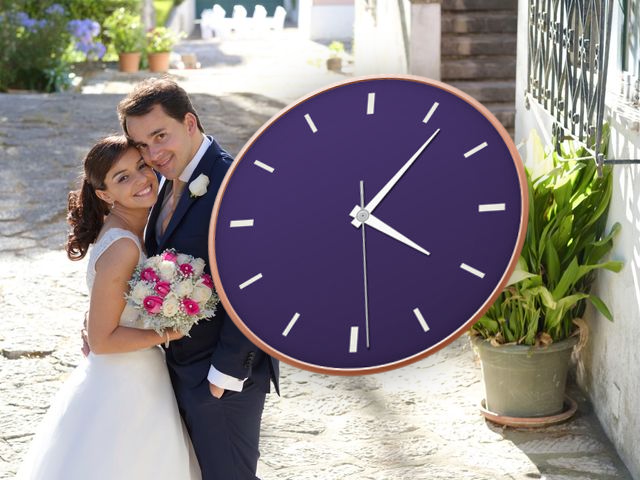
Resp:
**4:06:29**
